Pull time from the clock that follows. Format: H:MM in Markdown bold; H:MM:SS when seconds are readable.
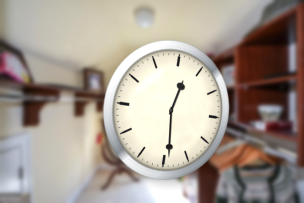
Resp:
**12:29**
